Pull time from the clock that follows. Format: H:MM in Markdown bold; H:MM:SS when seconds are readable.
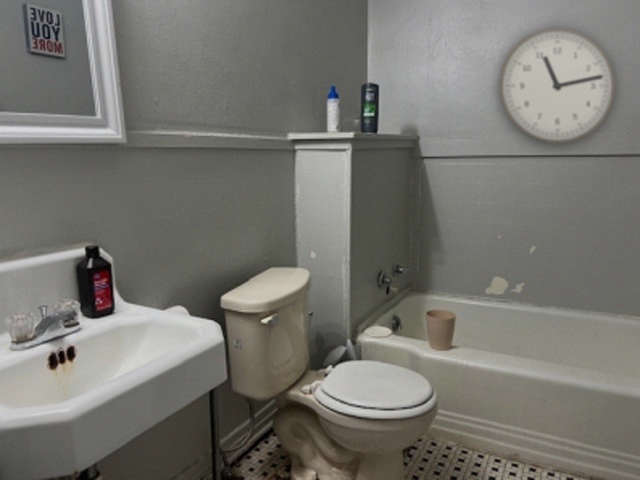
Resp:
**11:13**
